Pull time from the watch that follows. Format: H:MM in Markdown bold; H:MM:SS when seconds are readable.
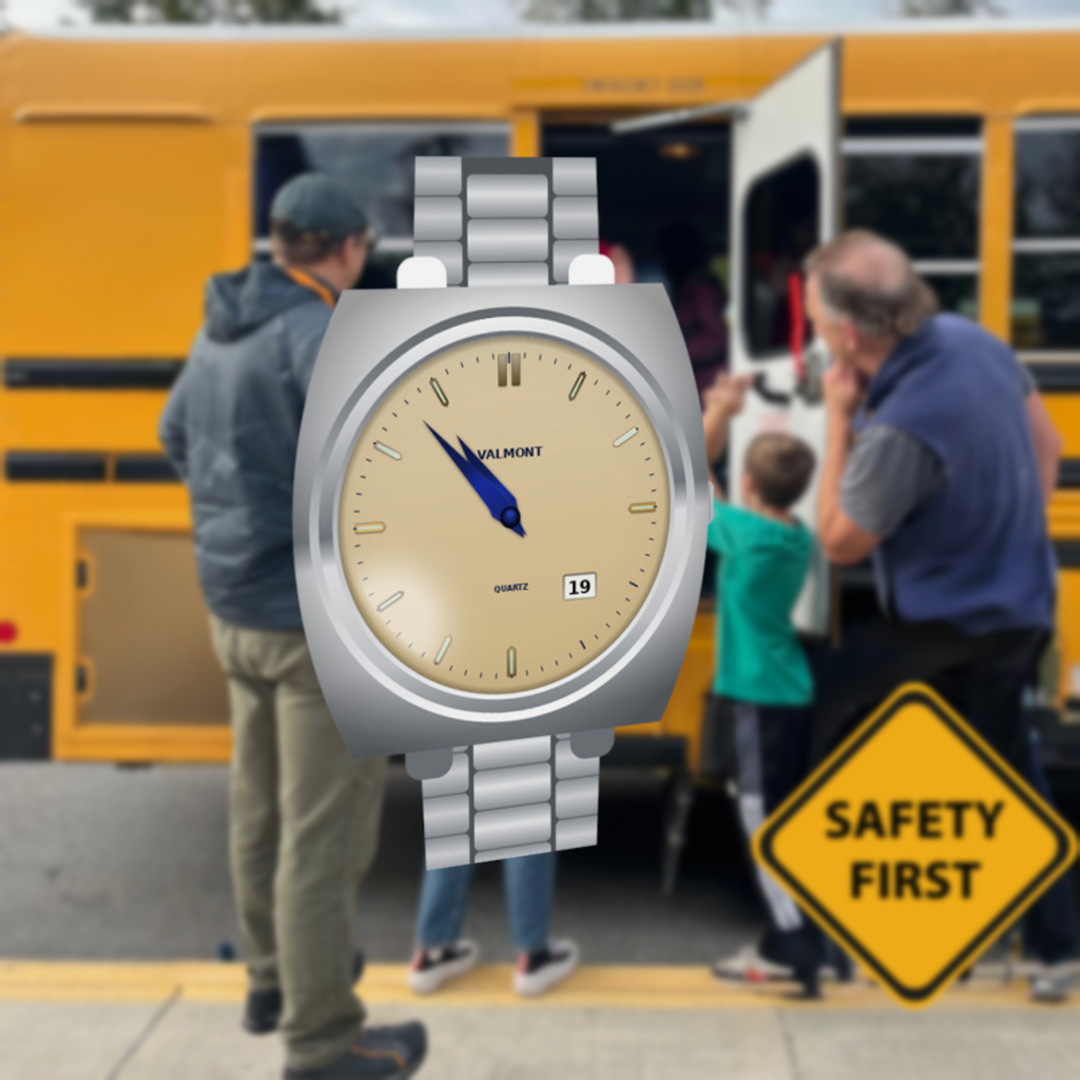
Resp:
**10:53**
